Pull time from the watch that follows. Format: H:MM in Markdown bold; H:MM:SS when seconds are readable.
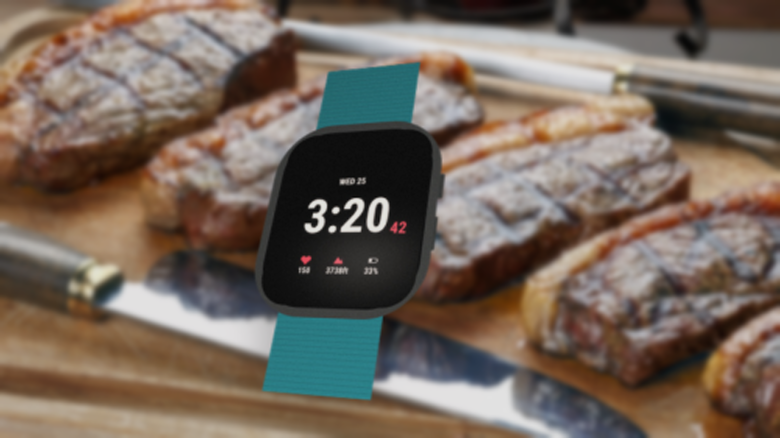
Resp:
**3:20:42**
